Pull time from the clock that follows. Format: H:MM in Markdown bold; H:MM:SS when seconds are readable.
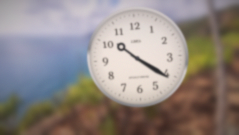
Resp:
**10:21**
